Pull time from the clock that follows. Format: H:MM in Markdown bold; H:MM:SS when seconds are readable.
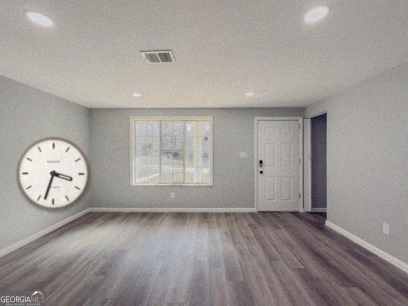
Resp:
**3:33**
